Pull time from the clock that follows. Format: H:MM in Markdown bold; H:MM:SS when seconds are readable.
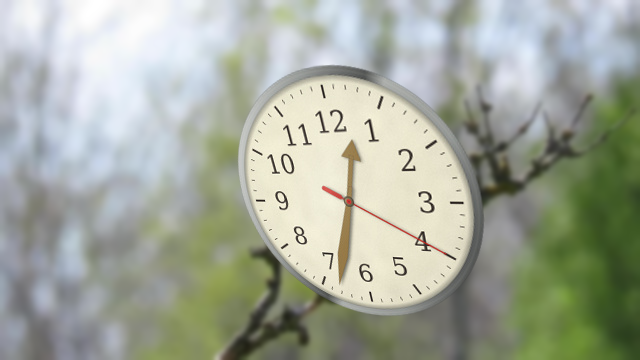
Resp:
**12:33:20**
